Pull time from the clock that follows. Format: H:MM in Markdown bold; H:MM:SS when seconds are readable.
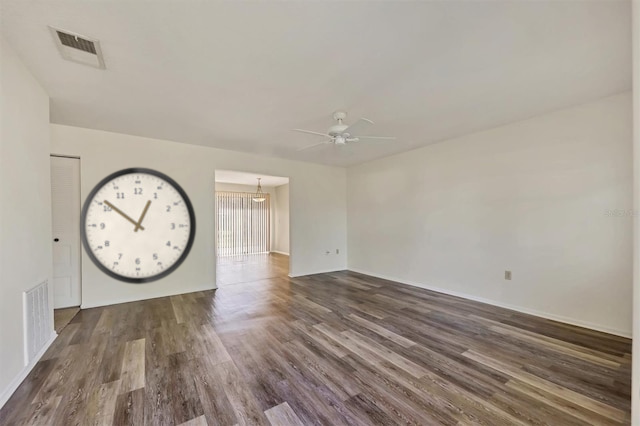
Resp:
**12:51**
